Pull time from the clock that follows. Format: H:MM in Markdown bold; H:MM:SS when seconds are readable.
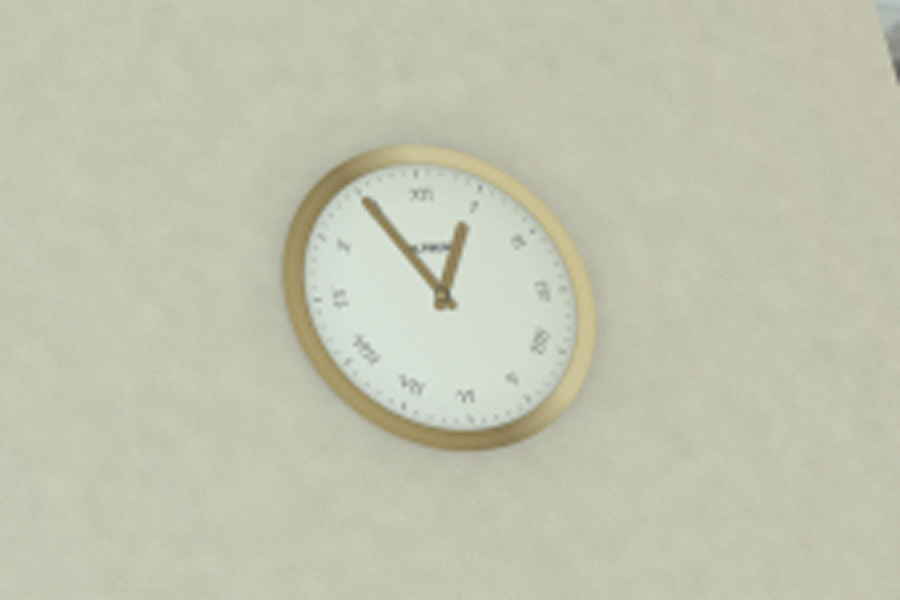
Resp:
**12:55**
